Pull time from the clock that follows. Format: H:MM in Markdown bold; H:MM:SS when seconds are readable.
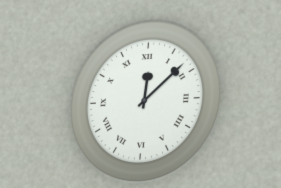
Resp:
**12:08**
